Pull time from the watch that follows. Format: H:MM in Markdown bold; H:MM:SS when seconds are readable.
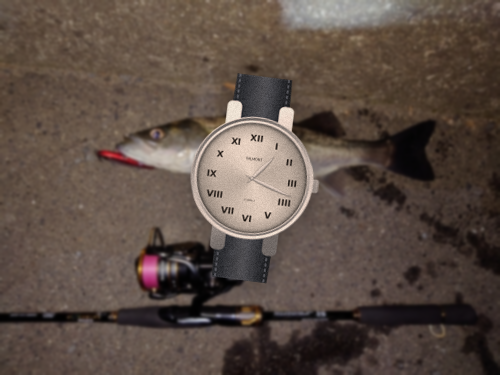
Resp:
**1:18**
